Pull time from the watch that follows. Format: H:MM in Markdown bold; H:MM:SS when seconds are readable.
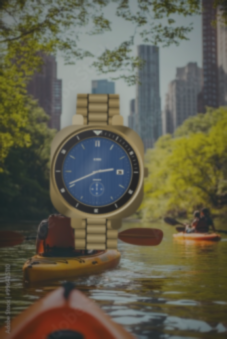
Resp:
**2:41**
